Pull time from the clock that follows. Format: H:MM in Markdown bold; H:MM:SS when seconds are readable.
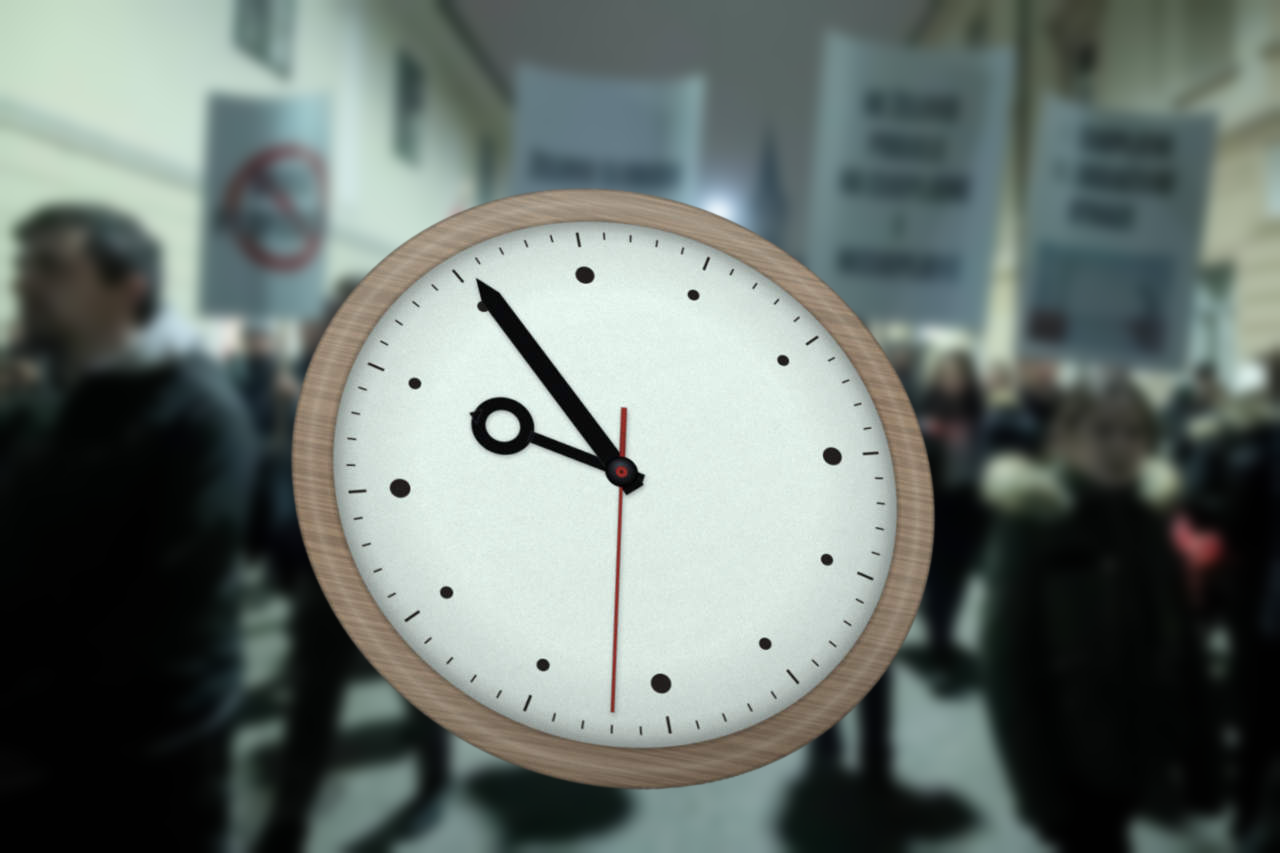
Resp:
**9:55:32**
